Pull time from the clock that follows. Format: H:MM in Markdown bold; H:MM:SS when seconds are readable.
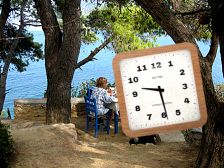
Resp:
**9:29**
